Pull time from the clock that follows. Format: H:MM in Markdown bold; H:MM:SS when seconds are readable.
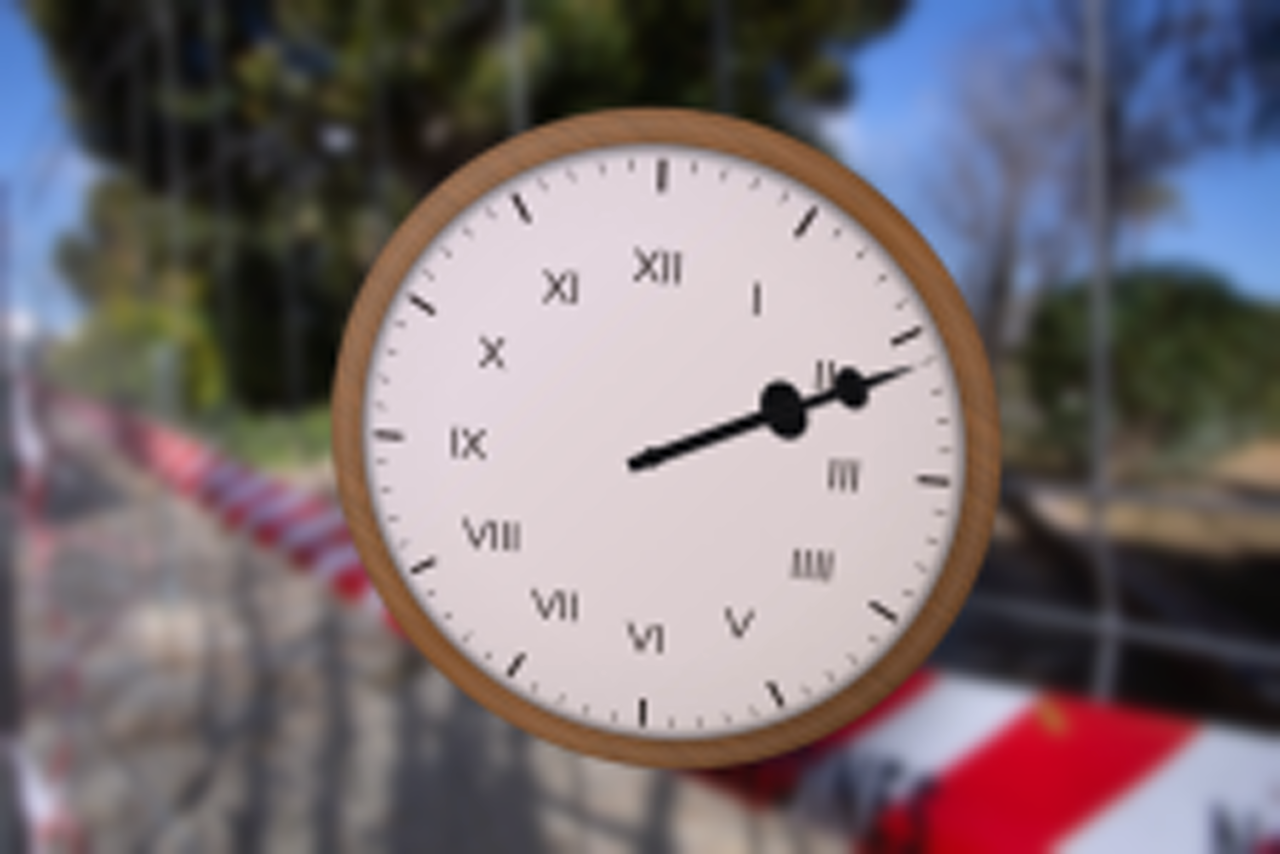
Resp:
**2:11**
